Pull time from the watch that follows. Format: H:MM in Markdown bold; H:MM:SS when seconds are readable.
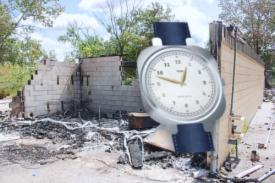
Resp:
**12:48**
